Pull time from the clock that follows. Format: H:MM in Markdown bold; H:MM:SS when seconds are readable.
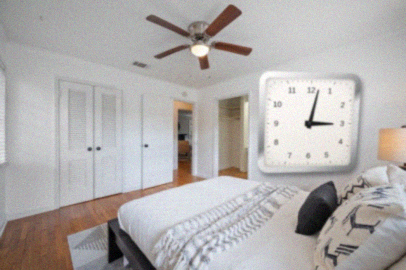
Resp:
**3:02**
